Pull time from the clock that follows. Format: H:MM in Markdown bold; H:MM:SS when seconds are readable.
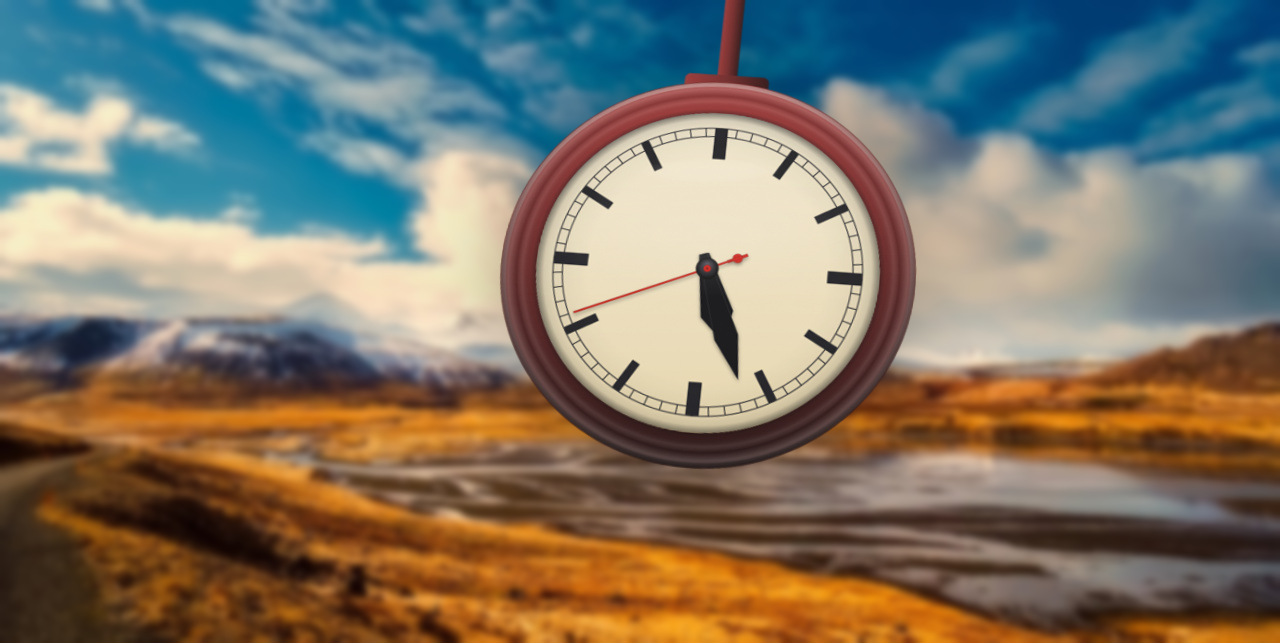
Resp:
**5:26:41**
